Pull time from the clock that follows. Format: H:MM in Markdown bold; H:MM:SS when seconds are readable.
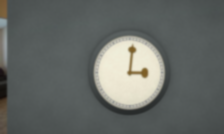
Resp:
**3:01**
